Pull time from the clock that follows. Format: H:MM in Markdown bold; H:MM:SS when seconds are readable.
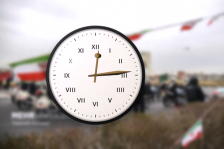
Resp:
**12:14**
